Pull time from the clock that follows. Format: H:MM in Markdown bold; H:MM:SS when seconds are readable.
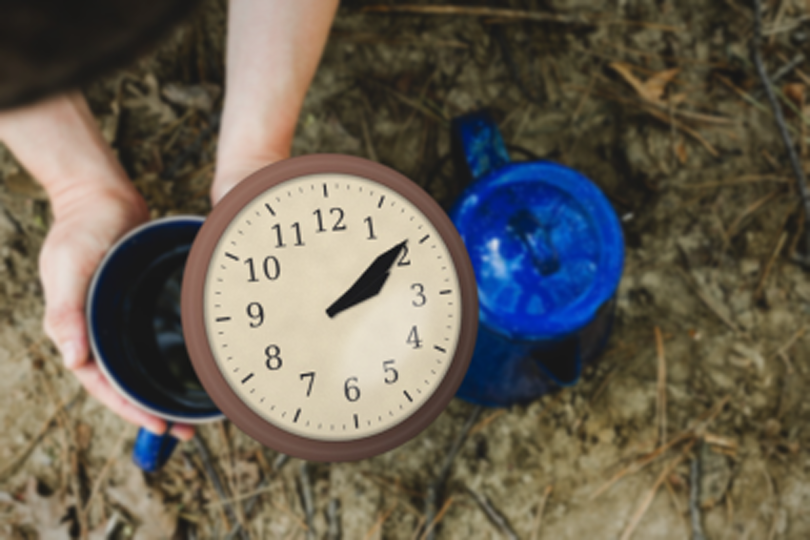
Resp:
**2:09**
